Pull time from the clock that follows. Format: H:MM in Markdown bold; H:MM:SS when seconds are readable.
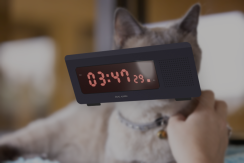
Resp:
**3:47:29**
